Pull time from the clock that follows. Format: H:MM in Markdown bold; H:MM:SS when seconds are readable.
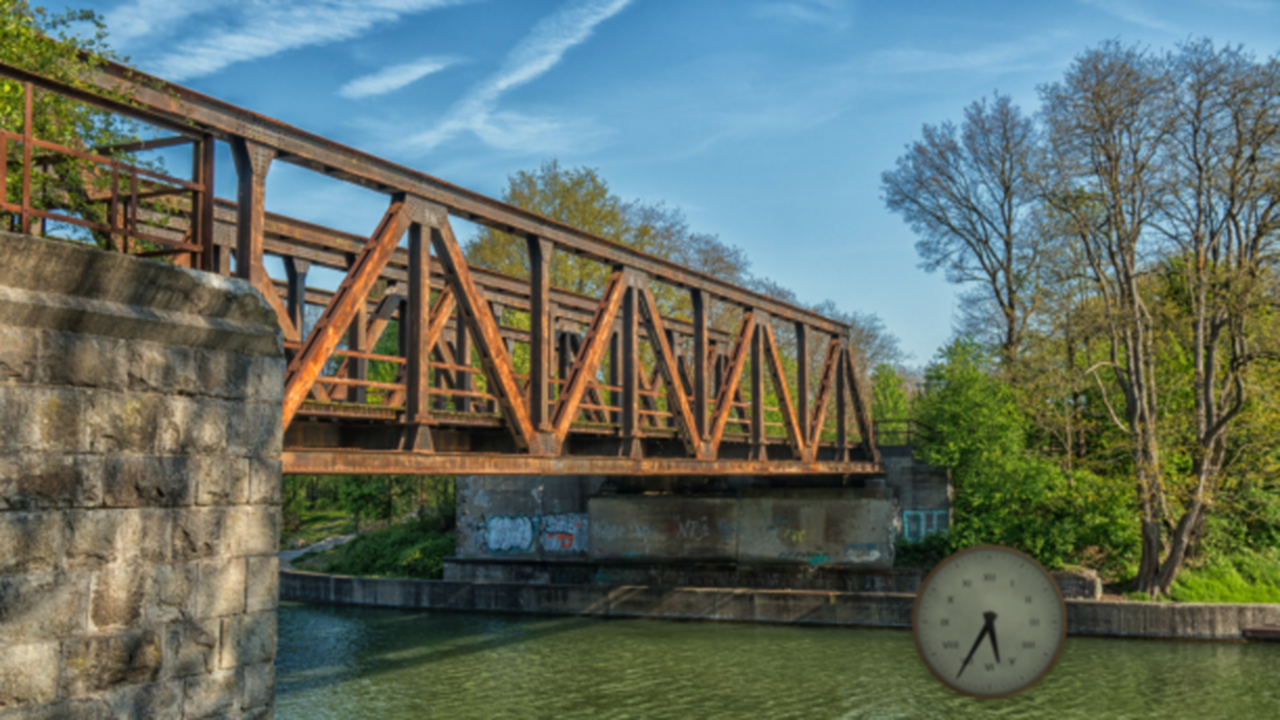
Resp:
**5:35**
